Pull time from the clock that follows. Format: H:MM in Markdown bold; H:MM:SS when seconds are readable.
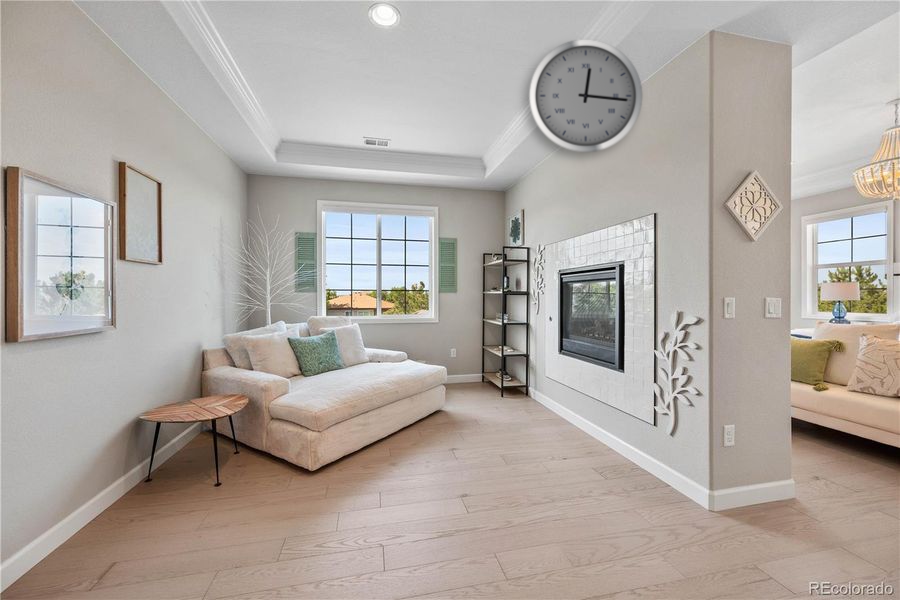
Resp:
**12:16**
